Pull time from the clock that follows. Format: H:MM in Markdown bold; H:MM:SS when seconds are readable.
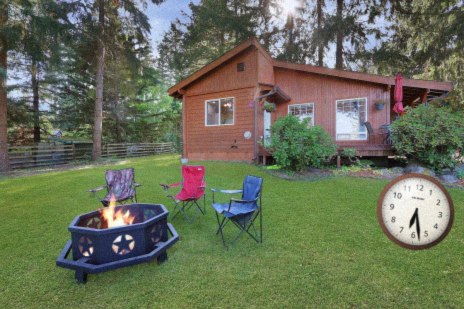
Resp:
**6:28**
